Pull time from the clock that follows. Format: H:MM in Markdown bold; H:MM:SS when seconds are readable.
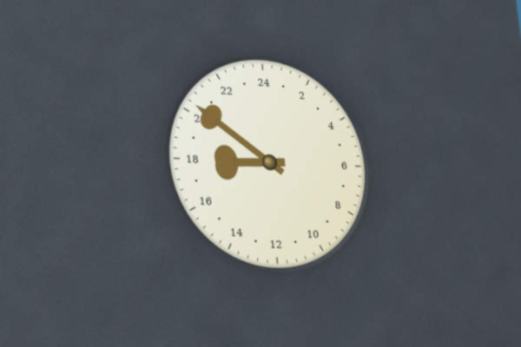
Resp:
**17:51**
